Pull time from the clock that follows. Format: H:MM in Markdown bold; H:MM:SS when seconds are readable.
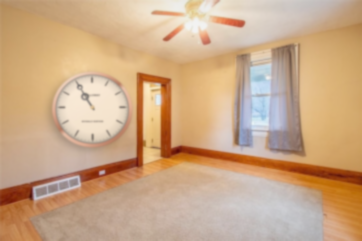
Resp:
**10:55**
